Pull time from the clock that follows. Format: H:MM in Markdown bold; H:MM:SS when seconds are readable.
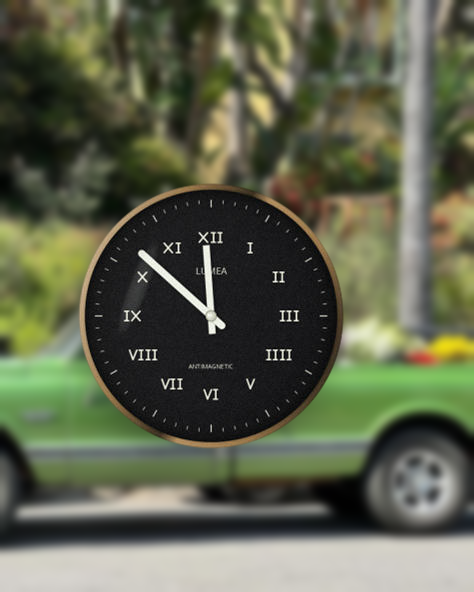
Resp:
**11:52**
